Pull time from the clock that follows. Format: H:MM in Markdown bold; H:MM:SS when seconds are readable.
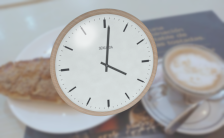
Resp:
**4:01**
